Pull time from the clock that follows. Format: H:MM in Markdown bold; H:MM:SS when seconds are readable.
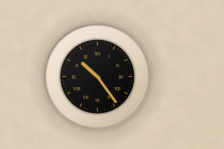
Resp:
**10:24**
